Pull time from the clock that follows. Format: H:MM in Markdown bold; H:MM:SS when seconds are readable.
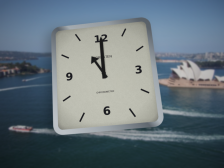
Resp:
**11:00**
